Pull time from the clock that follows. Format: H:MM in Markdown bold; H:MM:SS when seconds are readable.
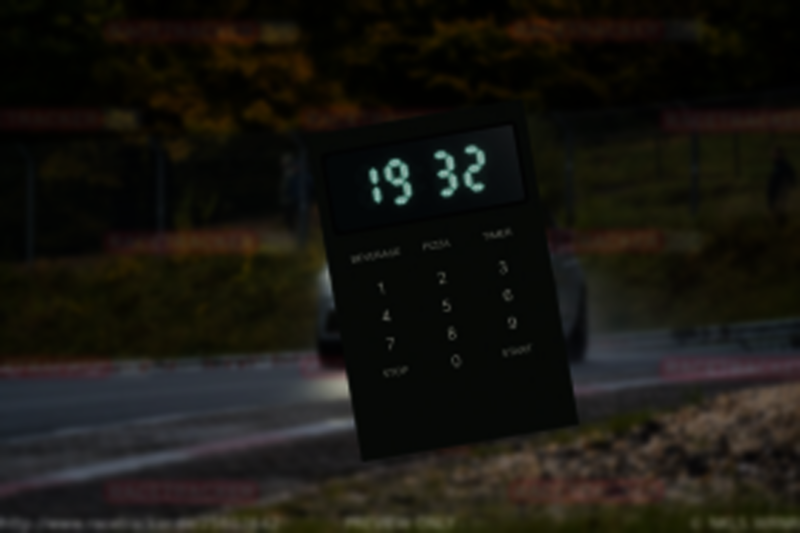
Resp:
**19:32**
